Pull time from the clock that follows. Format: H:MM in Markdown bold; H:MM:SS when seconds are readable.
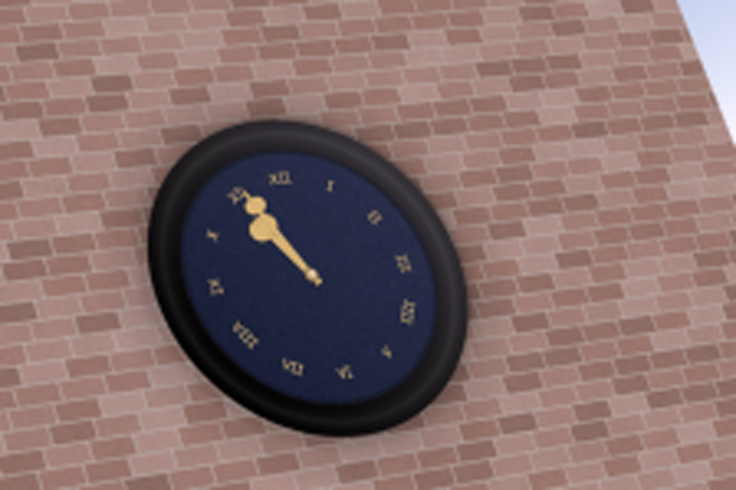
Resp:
**10:56**
